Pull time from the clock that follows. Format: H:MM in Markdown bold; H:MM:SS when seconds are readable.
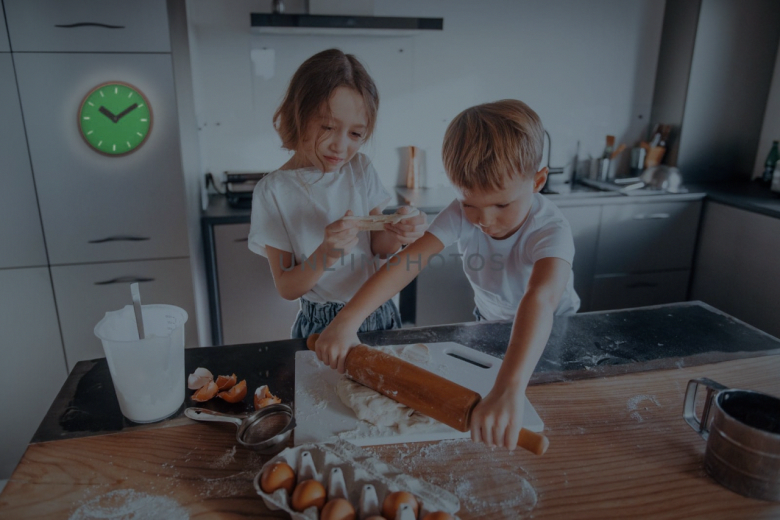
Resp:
**10:09**
